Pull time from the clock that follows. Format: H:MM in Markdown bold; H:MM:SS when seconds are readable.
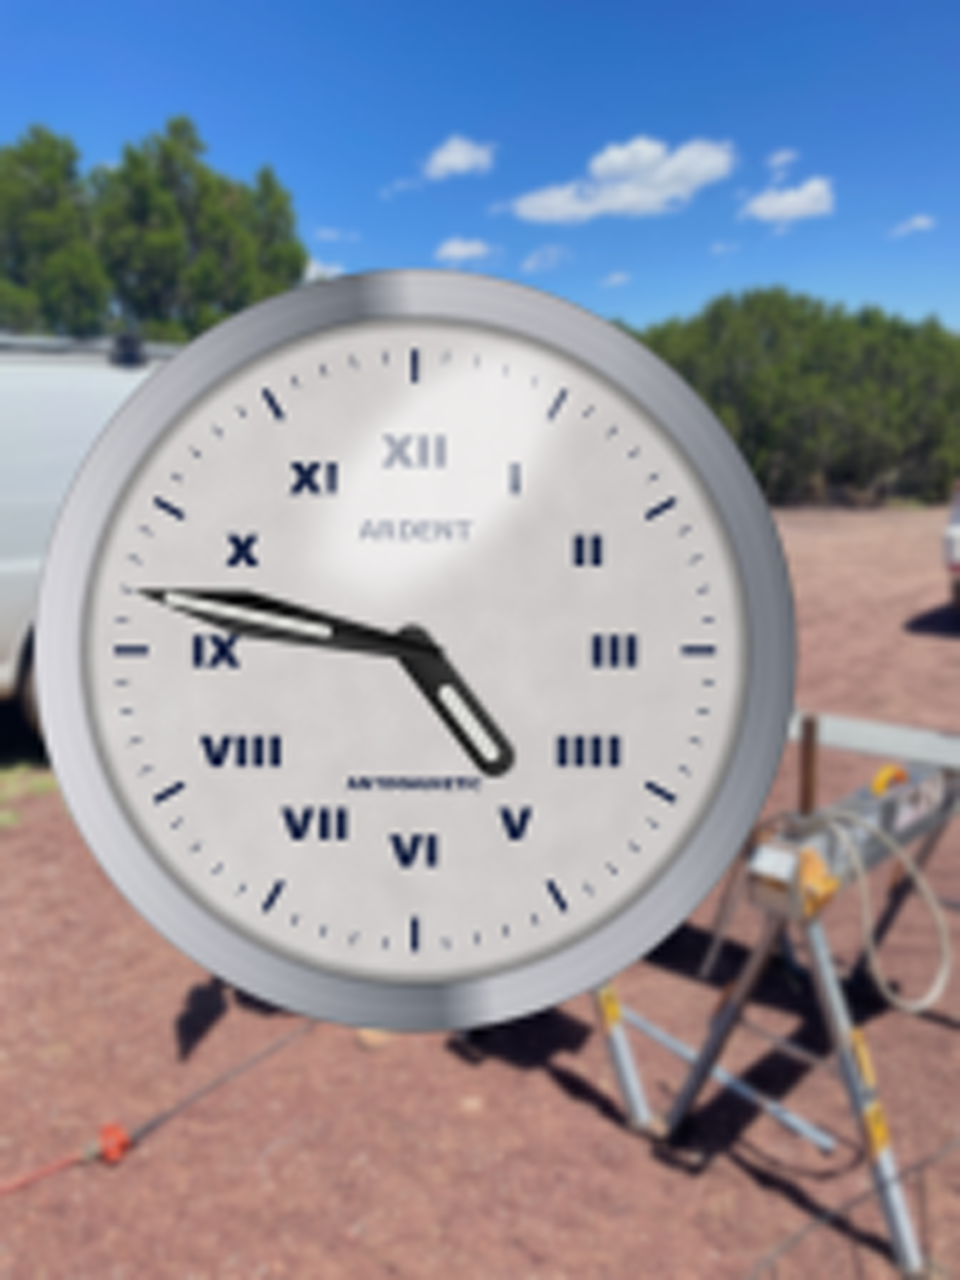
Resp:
**4:47**
